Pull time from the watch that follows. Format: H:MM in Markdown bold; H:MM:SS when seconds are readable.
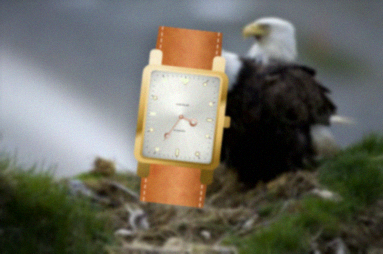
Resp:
**3:35**
